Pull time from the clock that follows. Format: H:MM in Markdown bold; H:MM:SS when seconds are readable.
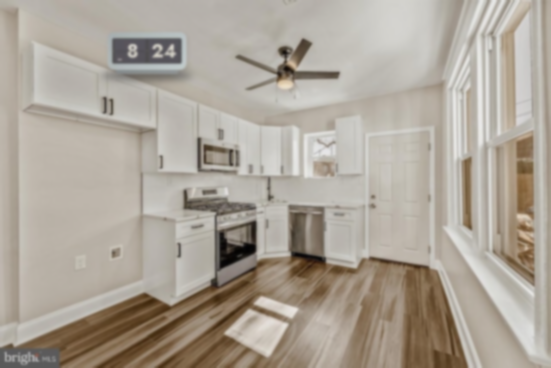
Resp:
**8:24**
